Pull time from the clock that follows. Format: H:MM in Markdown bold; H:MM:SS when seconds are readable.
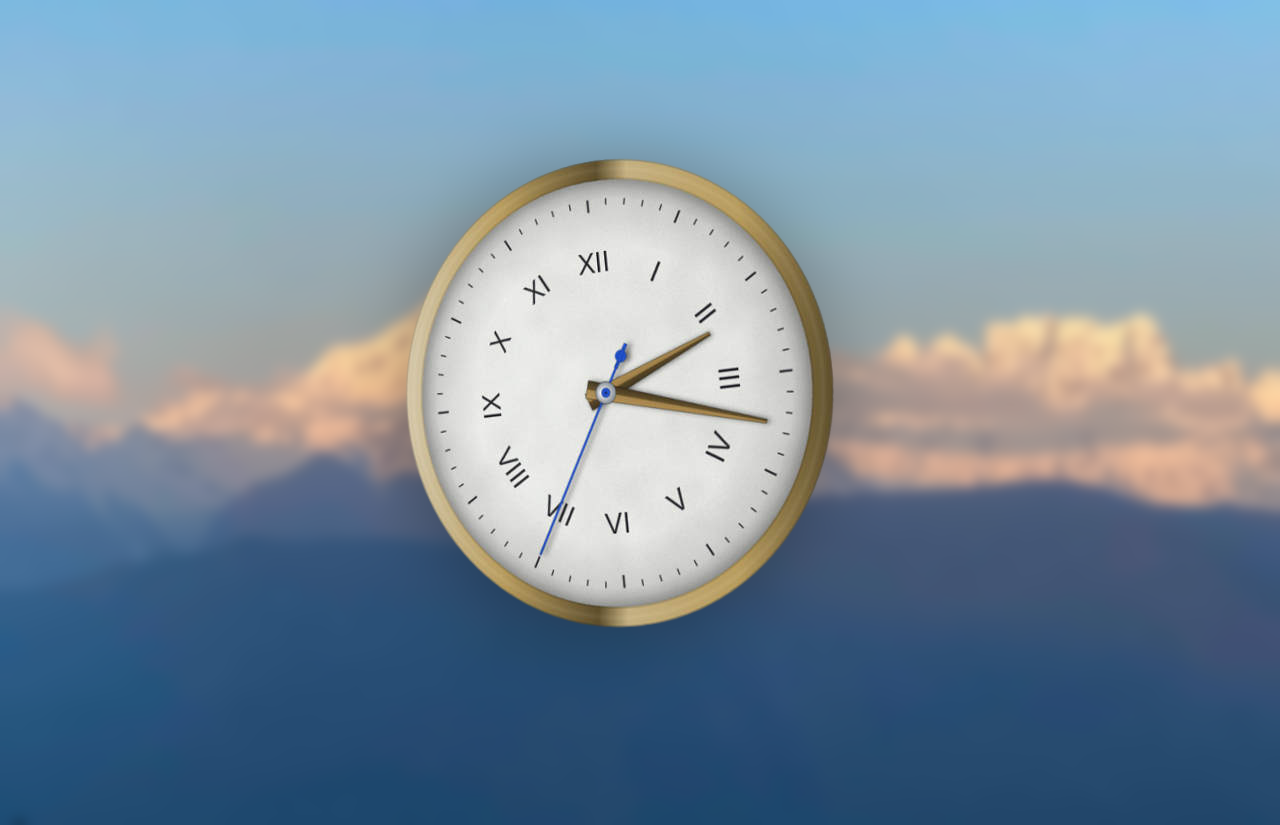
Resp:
**2:17:35**
